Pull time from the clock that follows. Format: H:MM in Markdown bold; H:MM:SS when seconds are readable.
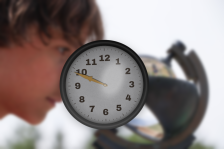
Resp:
**9:49**
